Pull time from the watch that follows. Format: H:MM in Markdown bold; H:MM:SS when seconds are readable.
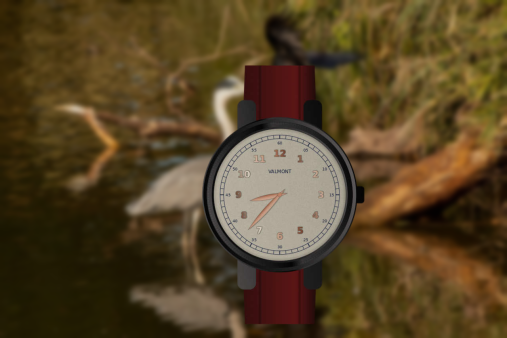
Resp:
**8:37**
